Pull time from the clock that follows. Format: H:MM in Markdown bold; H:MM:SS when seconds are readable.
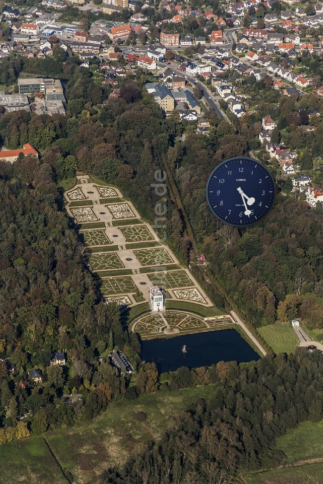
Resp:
**4:27**
